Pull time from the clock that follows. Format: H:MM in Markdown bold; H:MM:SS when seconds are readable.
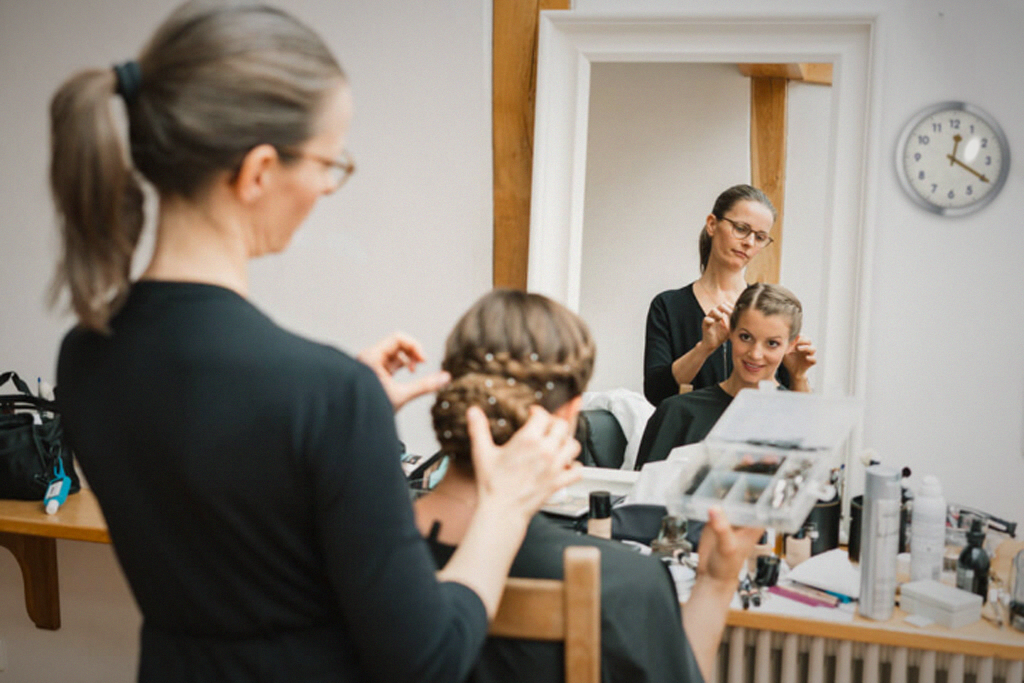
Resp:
**12:20**
